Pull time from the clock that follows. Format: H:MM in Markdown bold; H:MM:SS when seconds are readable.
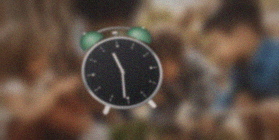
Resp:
**11:31**
